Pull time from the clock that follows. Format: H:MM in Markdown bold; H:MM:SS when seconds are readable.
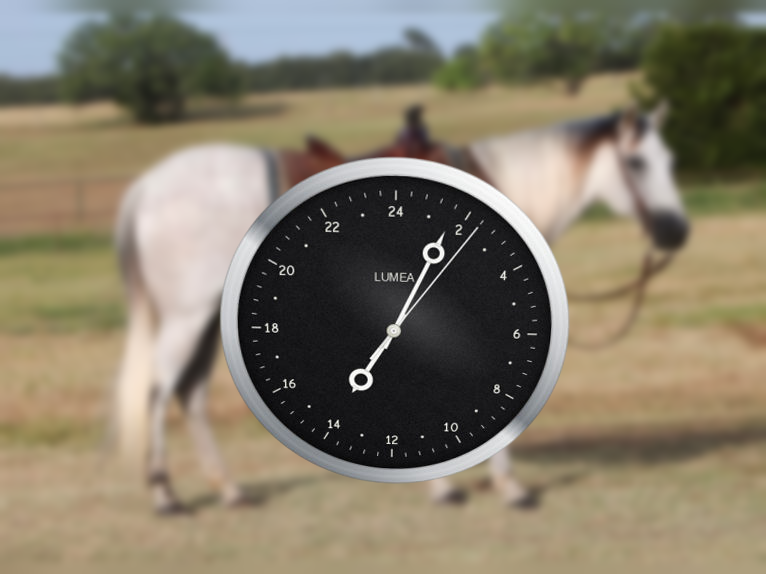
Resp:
**14:04:06**
